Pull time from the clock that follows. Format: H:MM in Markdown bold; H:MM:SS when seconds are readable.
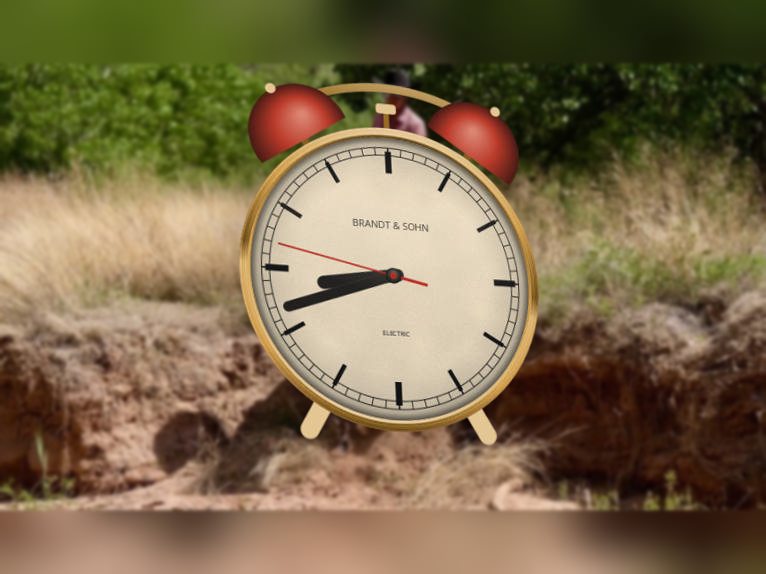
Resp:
**8:41:47**
